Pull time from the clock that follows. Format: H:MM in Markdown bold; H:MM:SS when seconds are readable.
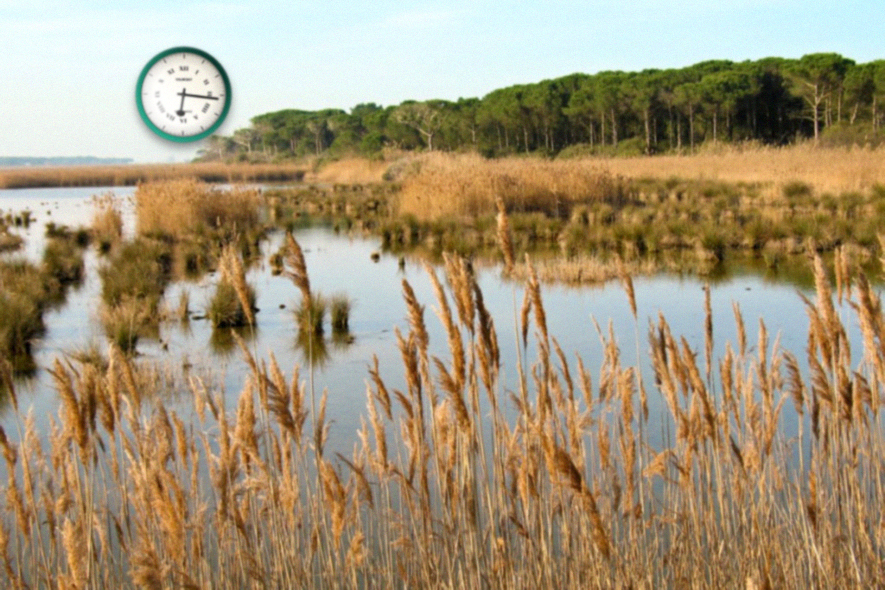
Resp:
**6:16**
